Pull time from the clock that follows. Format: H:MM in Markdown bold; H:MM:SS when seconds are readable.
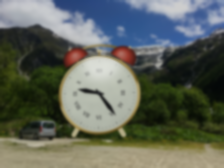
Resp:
**9:24**
